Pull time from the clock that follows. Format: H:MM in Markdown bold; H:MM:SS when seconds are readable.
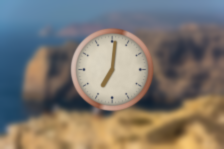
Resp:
**7:01**
